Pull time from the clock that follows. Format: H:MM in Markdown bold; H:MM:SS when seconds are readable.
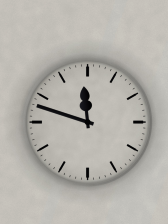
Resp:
**11:48**
